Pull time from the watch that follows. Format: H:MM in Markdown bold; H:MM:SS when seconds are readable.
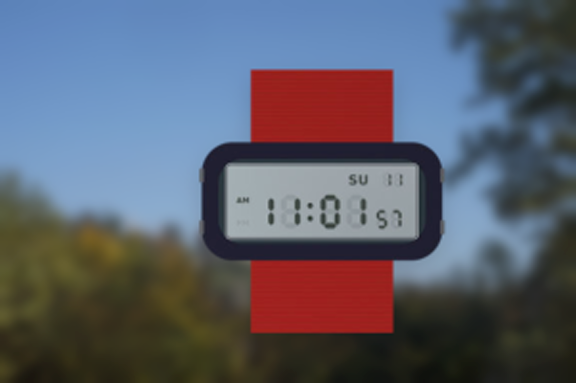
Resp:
**11:01:57**
